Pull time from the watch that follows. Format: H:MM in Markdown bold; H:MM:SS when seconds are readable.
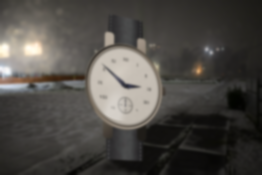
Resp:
**2:51**
